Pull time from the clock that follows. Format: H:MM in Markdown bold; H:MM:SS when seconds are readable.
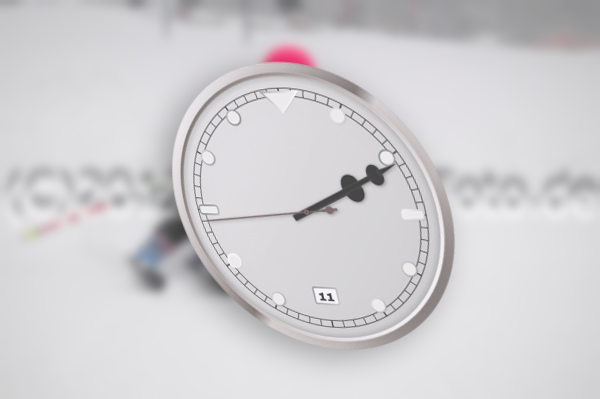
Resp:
**2:10:44**
